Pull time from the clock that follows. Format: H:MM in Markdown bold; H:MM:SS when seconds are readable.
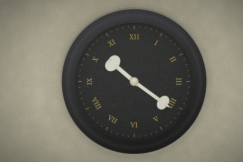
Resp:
**10:21**
